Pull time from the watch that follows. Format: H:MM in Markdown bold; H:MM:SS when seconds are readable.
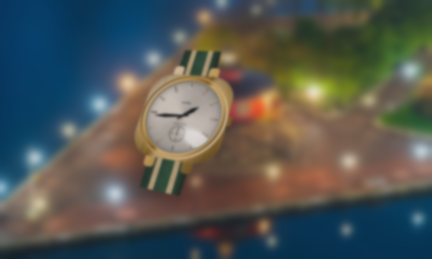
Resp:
**1:44**
